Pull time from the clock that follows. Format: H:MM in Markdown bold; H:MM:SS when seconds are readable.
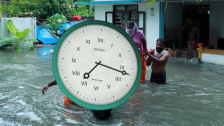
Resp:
**7:17**
